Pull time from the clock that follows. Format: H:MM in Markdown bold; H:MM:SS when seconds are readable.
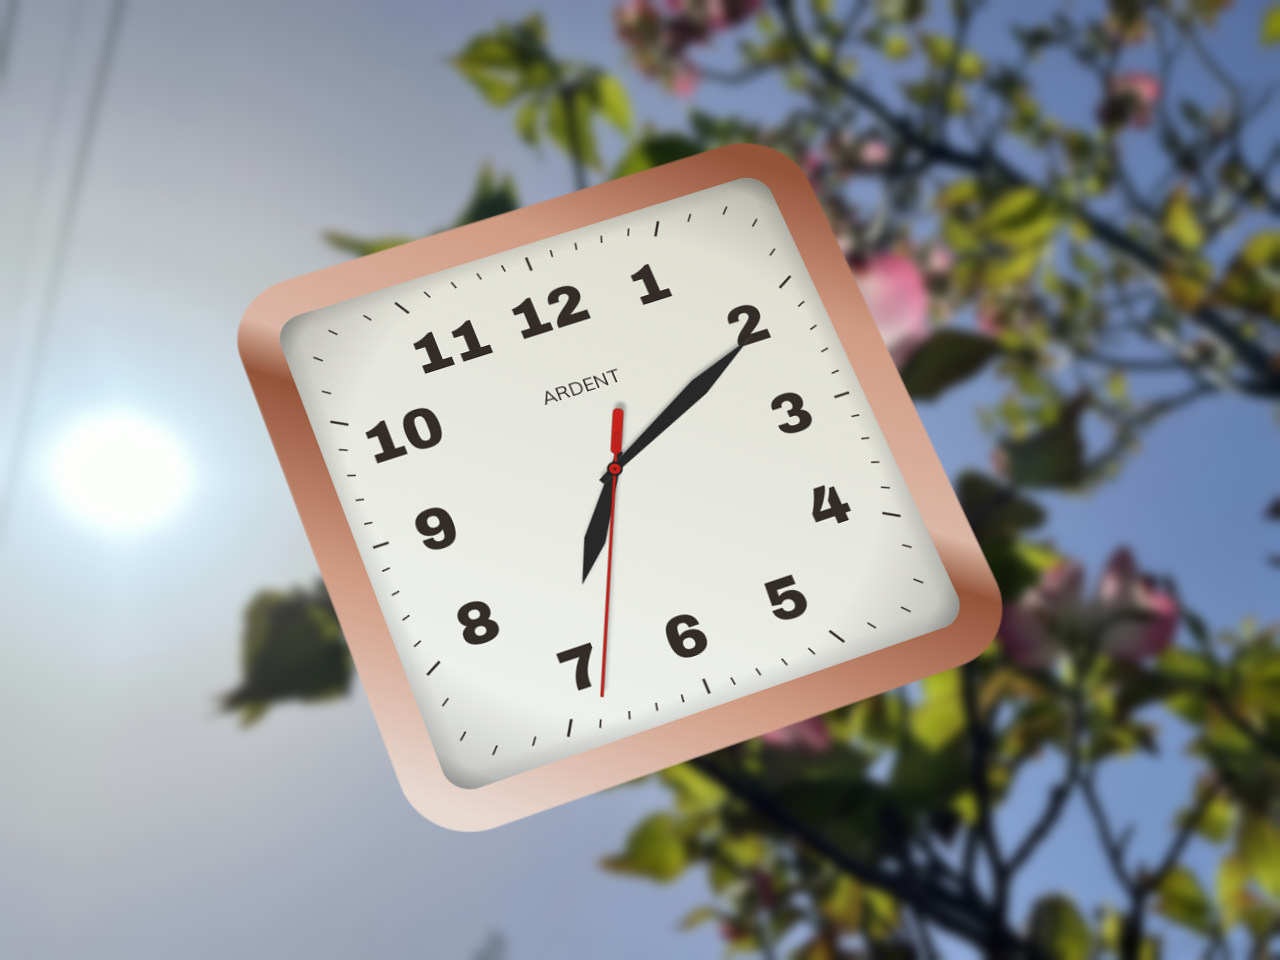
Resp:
**7:10:34**
